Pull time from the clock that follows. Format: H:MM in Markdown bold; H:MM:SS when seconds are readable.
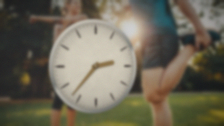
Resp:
**2:37**
